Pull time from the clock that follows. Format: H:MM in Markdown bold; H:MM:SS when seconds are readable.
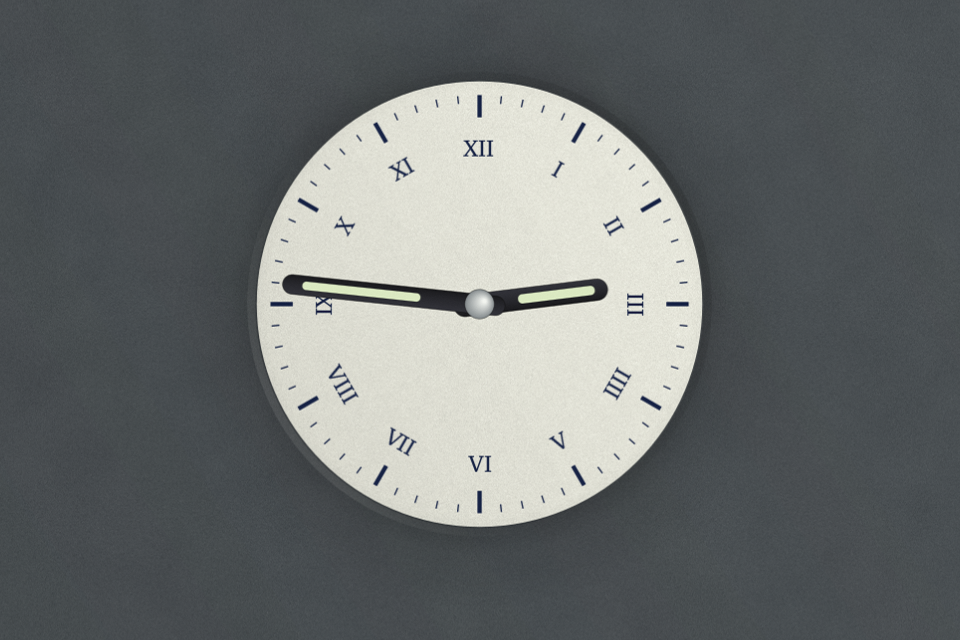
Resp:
**2:46**
